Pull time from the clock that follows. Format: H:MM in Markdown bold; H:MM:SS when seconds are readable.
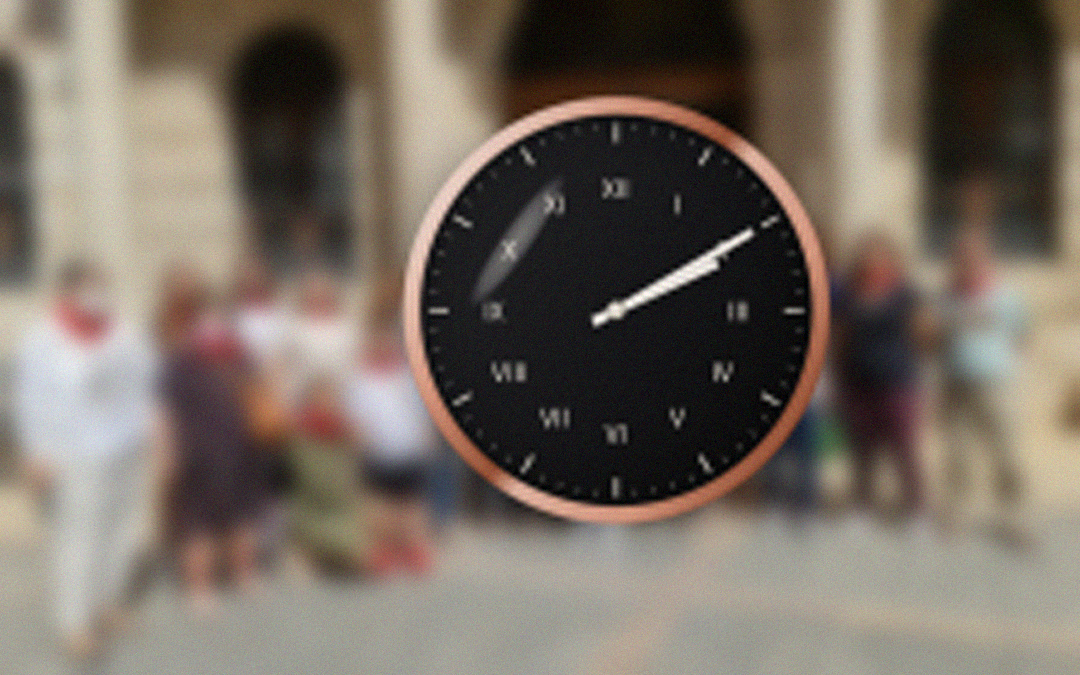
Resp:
**2:10**
